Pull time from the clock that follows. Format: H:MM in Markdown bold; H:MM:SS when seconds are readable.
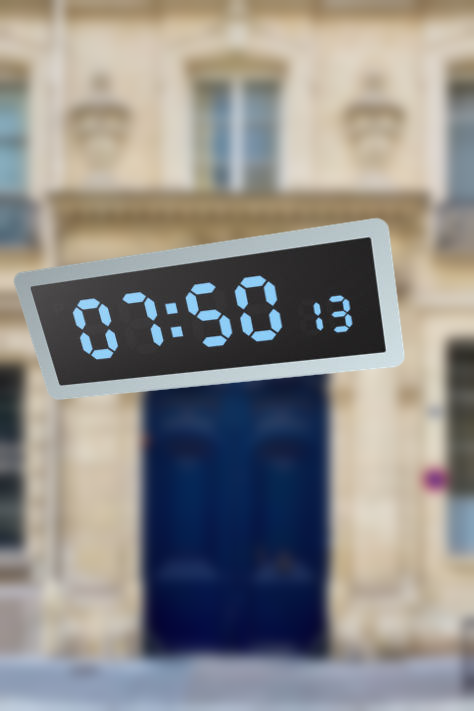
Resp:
**7:50:13**
